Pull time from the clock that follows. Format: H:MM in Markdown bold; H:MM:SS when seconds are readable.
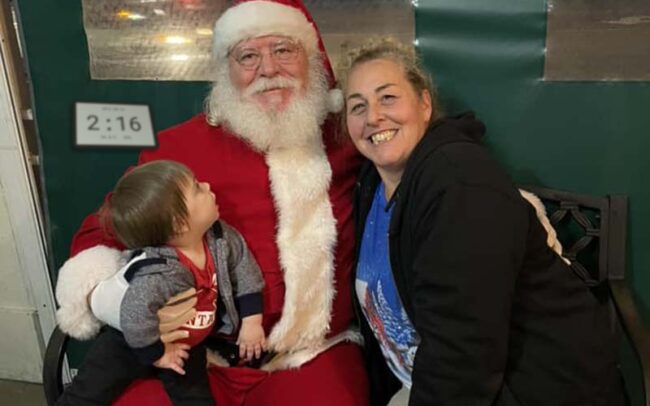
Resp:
**2:16**
